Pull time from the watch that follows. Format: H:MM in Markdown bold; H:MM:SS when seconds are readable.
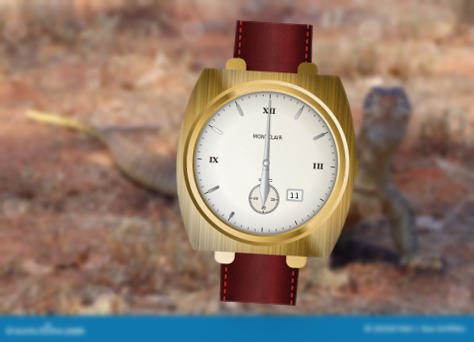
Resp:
**6:00**
